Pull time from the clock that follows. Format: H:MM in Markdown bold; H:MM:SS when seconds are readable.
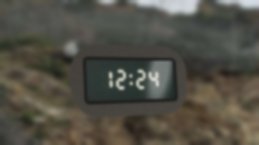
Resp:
**12:24**
